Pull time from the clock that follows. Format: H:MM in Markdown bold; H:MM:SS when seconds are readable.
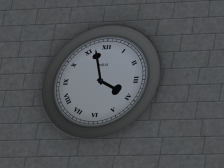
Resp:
**3:57**
